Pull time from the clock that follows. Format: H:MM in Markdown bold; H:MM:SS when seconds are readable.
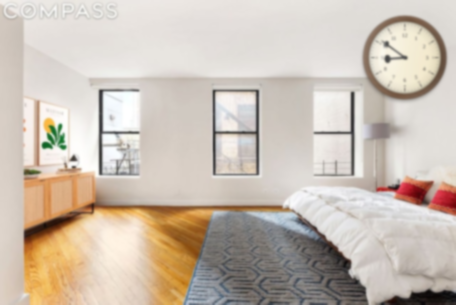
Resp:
**8:51**
